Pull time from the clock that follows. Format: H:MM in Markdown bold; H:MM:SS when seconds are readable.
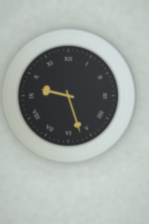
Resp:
**9:27**
